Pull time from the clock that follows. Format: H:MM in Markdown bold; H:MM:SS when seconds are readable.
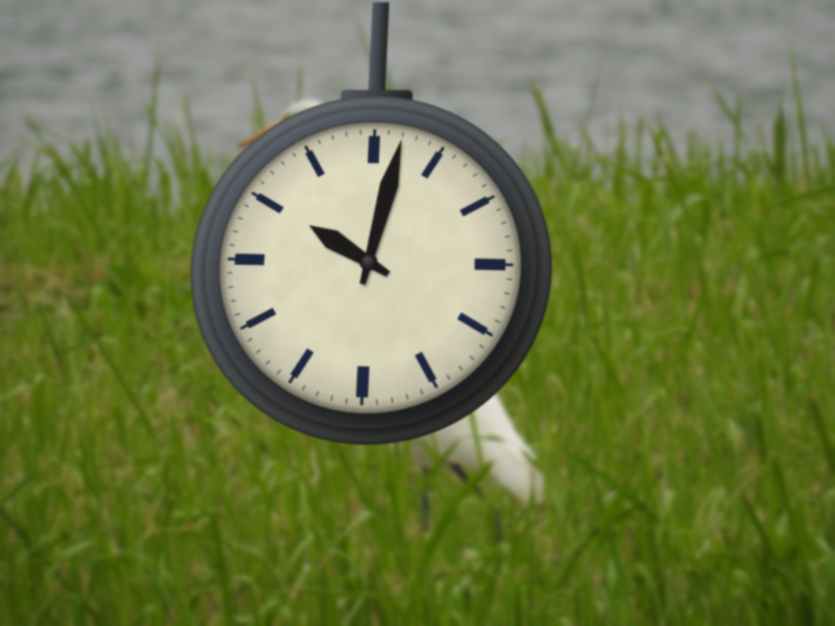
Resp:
**10:02**
